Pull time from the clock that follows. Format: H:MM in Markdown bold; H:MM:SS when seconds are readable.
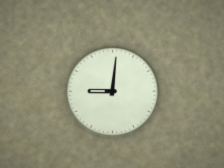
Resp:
**9:01**
